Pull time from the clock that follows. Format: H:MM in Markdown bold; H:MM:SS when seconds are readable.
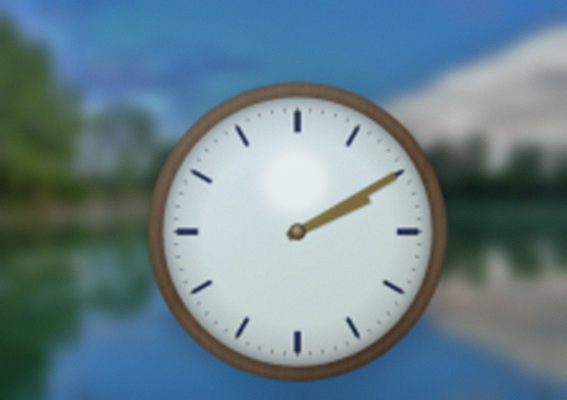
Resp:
**2:10**
